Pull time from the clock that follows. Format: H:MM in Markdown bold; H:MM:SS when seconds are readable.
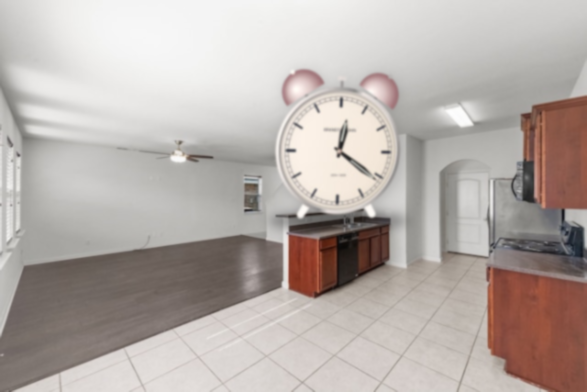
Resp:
**12:21**
